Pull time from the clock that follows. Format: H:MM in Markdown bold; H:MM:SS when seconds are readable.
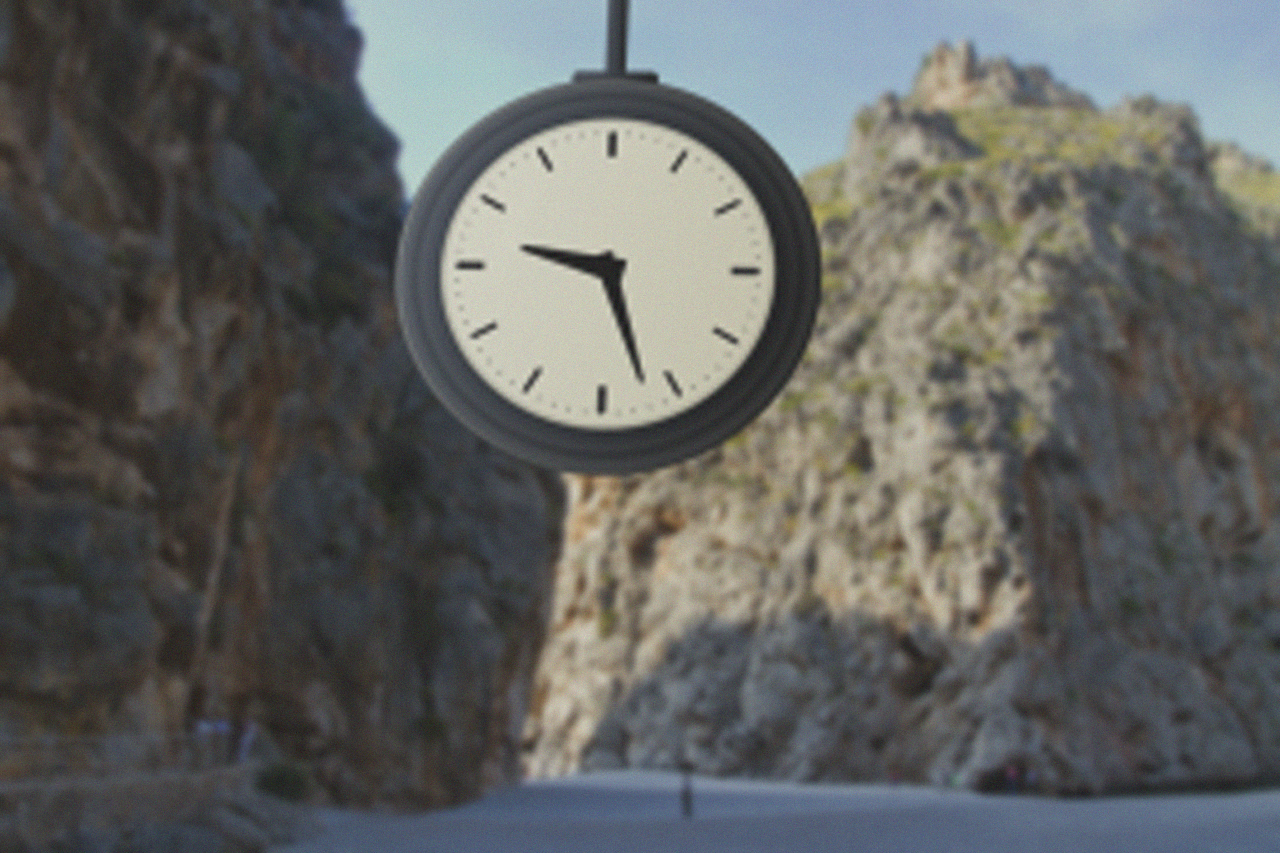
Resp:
**9:27**
